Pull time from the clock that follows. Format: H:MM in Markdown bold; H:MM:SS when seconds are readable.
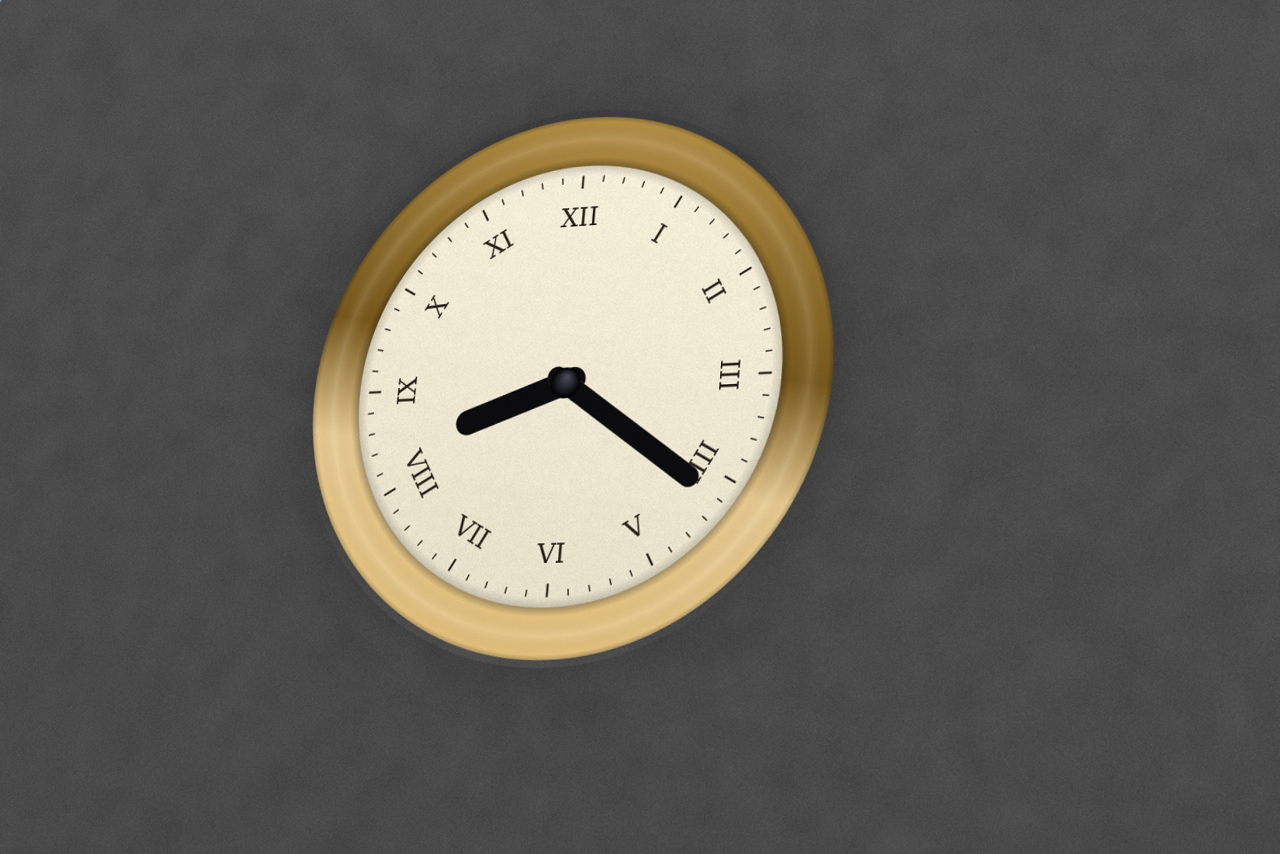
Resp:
**8:21**
